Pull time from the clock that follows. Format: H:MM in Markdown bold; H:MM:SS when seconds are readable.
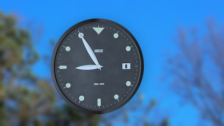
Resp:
**8:55**
